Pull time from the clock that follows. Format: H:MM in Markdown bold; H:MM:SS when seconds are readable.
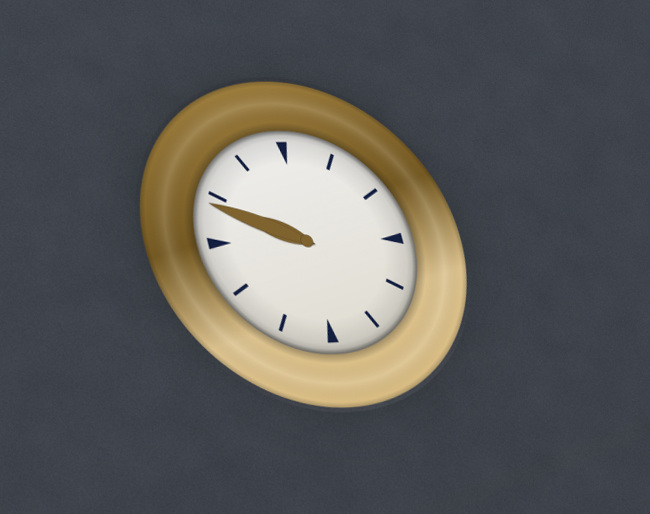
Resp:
**9:49**
